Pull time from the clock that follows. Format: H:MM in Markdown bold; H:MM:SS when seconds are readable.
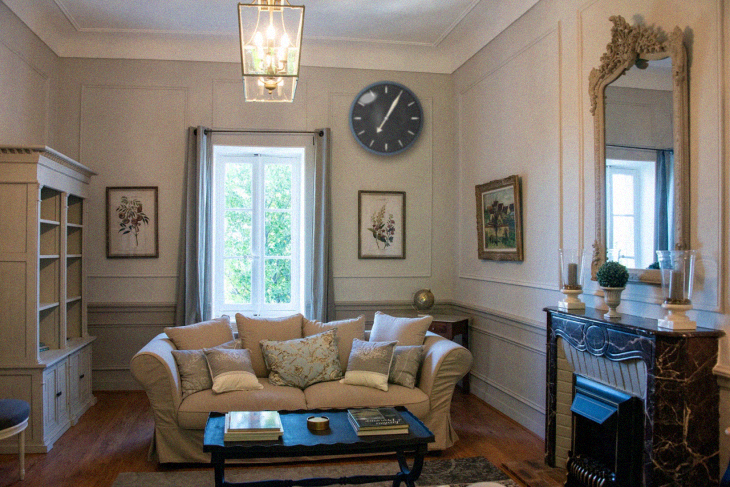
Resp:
**7:05**
